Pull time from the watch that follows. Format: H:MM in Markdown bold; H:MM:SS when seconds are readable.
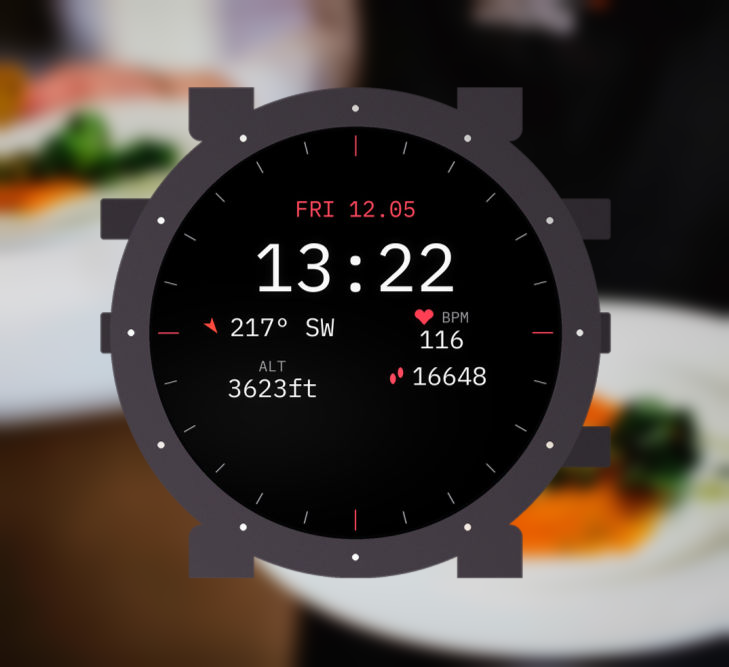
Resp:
**13:22**
